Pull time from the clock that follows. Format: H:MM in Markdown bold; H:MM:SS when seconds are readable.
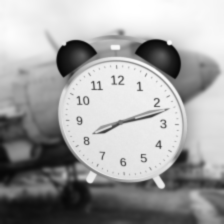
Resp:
**8:12**
